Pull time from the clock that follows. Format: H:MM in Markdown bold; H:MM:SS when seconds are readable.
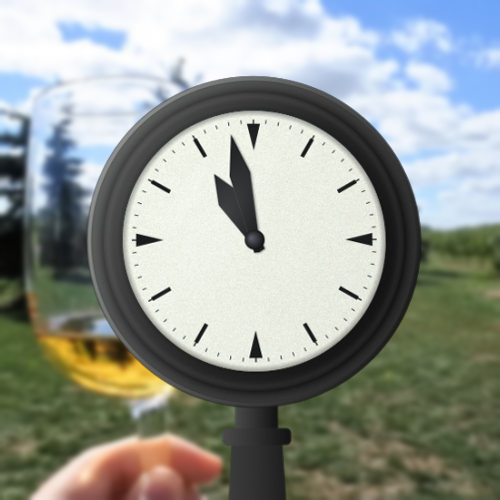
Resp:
**10:58**
